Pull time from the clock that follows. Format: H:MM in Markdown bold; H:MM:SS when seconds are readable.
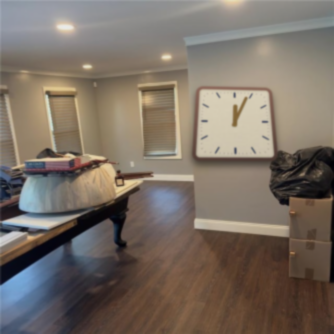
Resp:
**12:04**
